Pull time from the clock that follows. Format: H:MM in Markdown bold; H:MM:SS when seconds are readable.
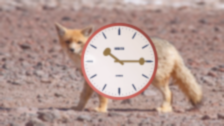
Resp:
**10:15**
